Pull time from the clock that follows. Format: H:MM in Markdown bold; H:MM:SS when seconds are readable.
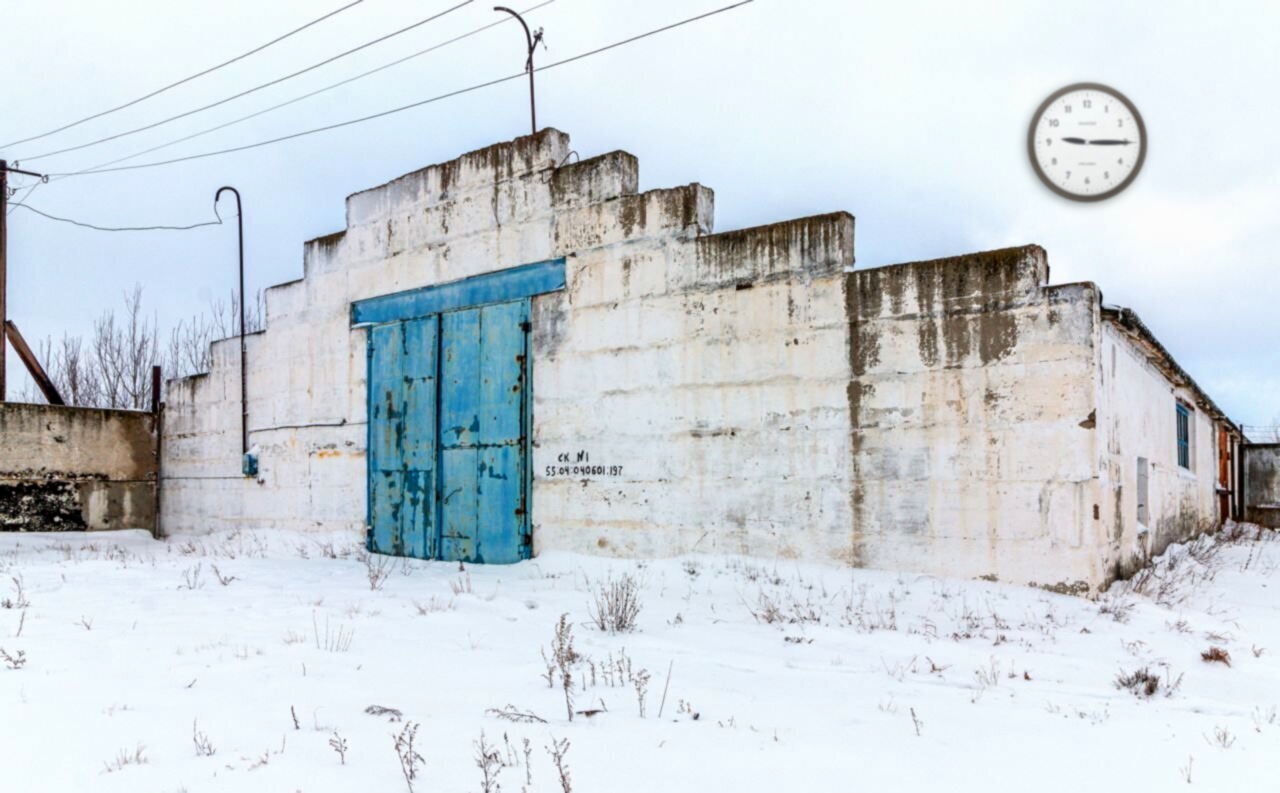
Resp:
**9:15**
